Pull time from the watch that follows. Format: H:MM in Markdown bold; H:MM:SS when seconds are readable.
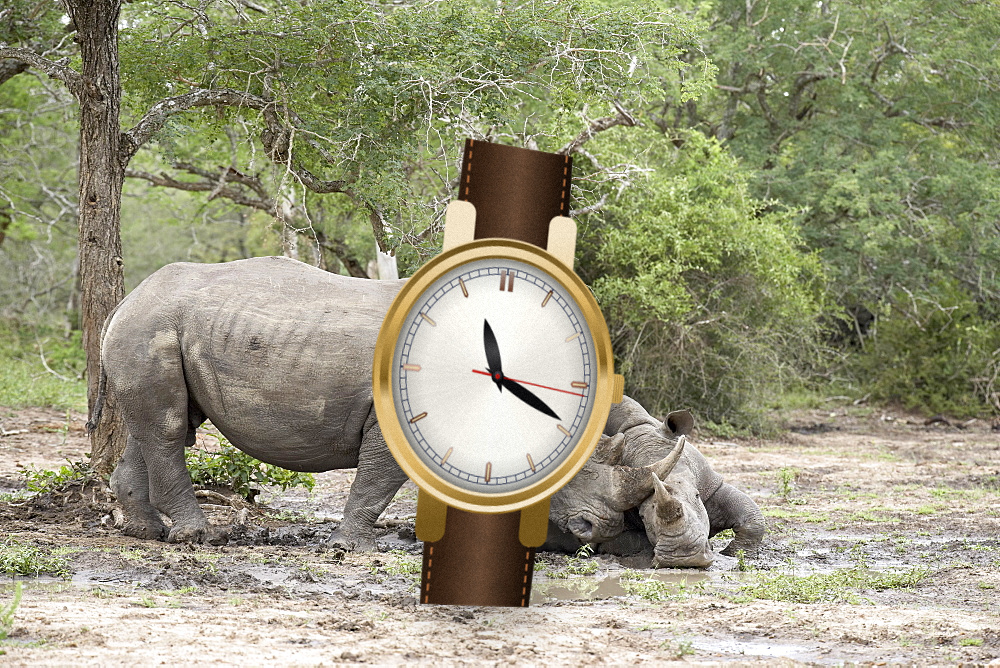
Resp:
**11:19:16**
